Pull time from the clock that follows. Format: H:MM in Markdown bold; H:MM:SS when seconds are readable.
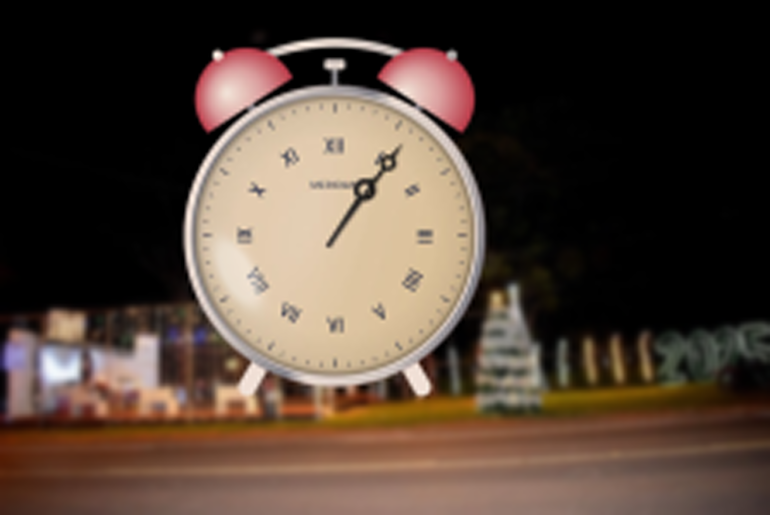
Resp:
**1:06**
